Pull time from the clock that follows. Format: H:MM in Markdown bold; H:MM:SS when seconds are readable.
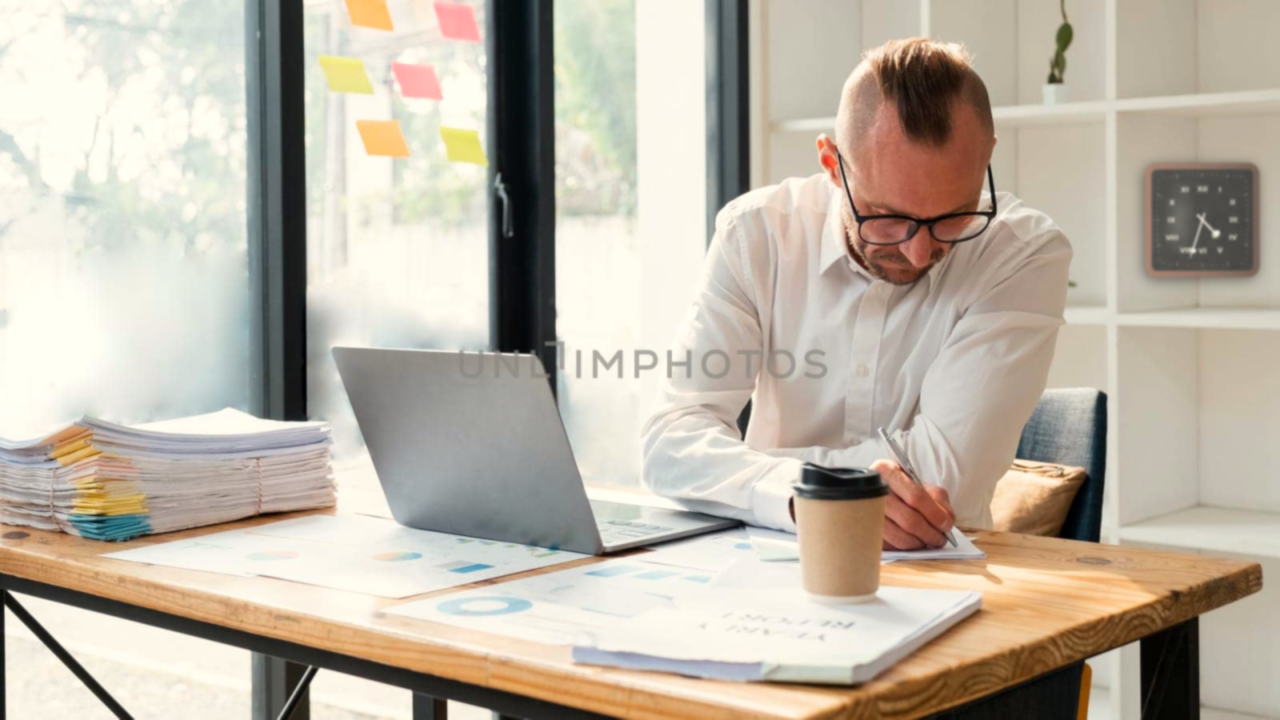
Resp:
**4:33**
